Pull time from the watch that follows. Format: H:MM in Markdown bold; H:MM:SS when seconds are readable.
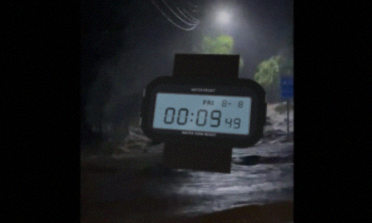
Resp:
**0:09:49**
